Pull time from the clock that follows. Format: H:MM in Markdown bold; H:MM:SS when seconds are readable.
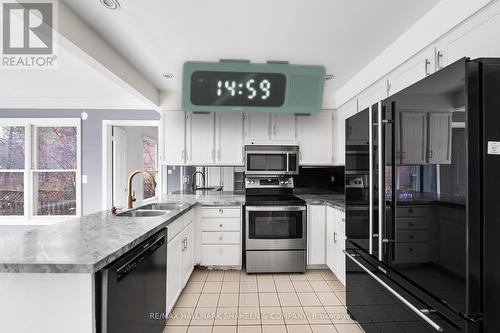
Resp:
**14:59**
